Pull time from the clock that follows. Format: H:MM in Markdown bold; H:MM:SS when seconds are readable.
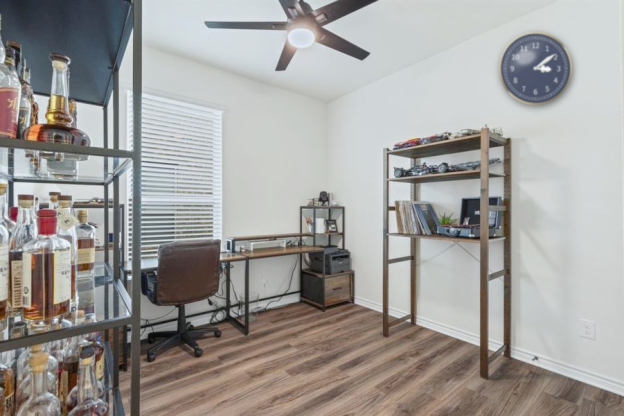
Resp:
**3:09**
